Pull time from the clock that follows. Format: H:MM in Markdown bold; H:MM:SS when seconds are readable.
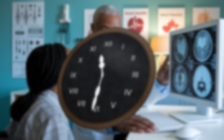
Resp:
**11:31**
